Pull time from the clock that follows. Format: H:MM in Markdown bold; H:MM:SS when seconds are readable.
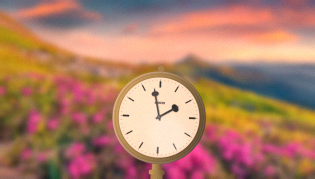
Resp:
**1:58**
